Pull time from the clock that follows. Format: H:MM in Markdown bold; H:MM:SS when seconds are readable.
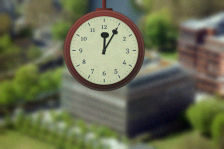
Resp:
**12:05**
